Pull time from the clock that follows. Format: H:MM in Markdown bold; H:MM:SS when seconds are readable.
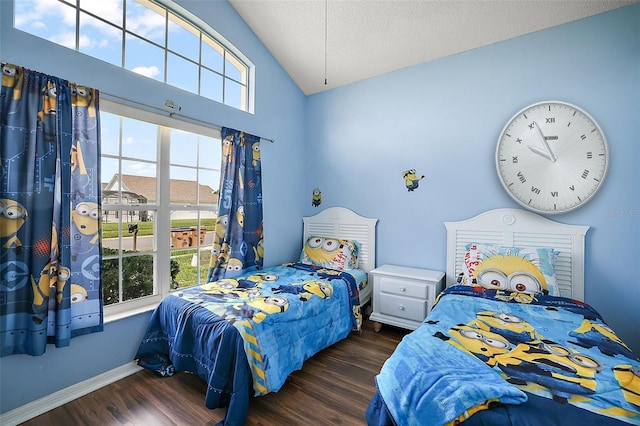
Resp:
**9:56**
